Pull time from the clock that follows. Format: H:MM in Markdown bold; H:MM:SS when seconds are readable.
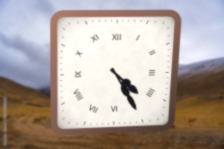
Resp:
**4:25**
